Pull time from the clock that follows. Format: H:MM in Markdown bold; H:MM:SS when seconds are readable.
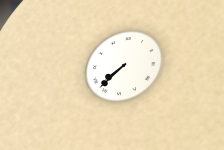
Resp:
**7:37**
